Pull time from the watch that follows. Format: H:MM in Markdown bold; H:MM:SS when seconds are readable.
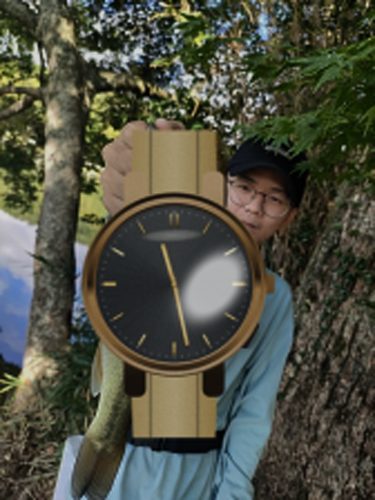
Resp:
**11:28**
